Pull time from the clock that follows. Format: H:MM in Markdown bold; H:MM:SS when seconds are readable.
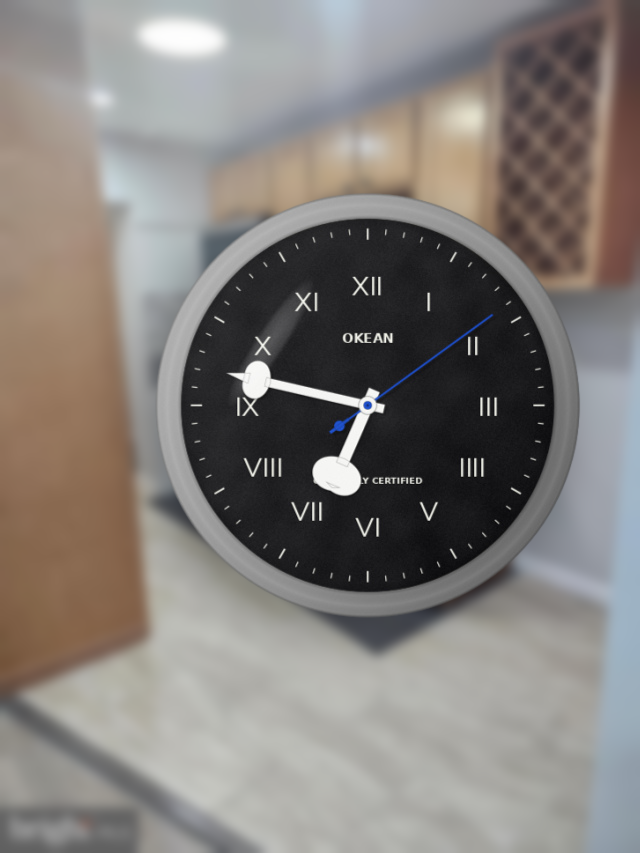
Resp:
**6:47:09**
